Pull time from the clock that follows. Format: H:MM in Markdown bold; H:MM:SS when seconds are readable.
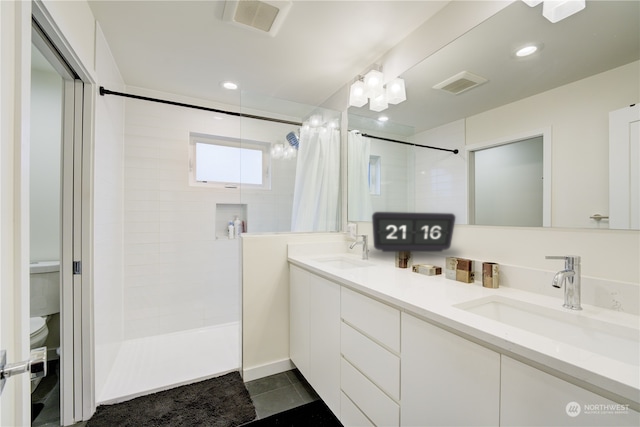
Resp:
**21:16**
